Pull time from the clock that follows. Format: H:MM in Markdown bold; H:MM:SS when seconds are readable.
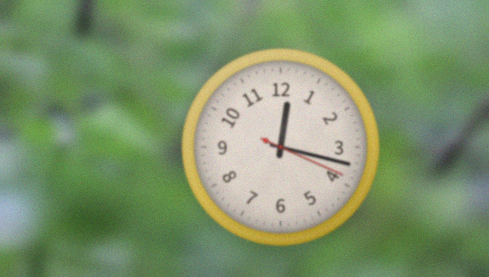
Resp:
**12:17:19**
